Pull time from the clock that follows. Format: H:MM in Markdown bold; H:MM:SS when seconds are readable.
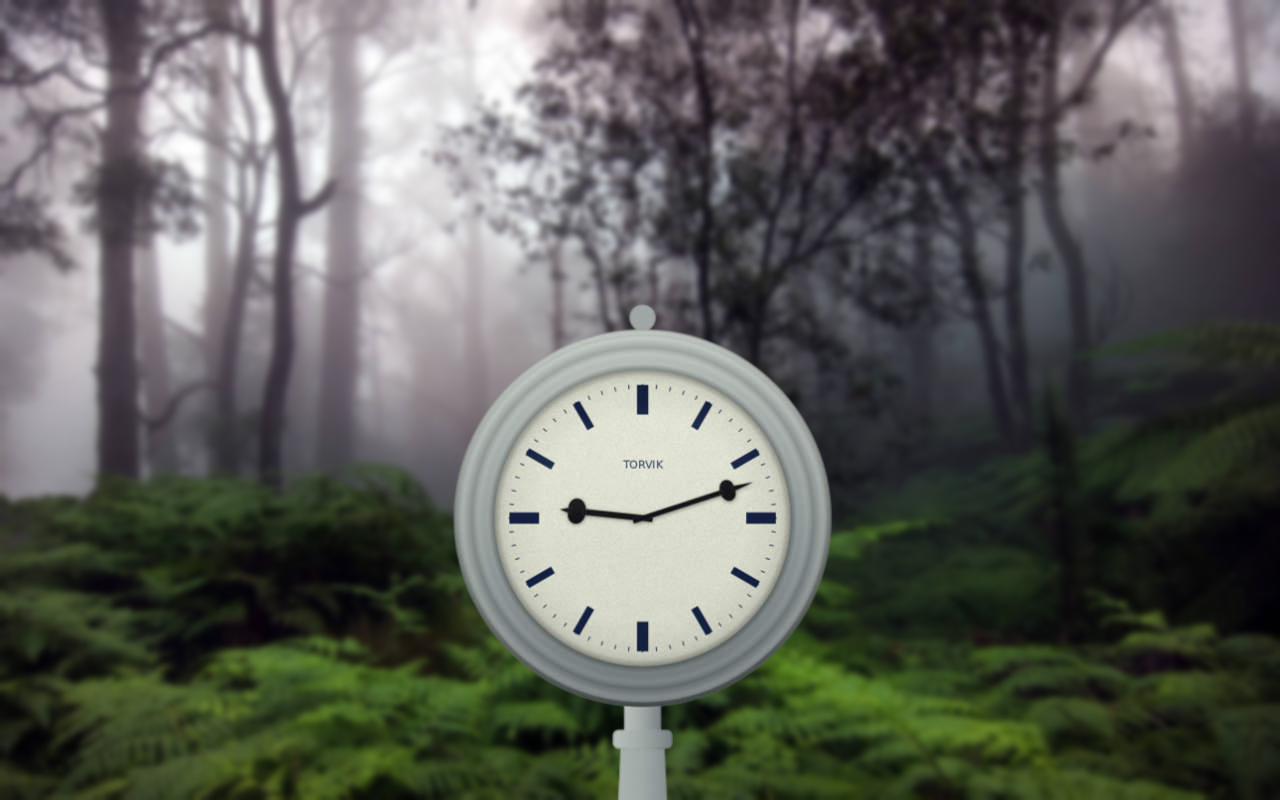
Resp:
**9:12**
